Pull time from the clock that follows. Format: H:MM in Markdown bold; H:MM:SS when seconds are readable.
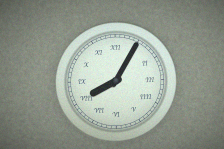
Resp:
**8:05**
